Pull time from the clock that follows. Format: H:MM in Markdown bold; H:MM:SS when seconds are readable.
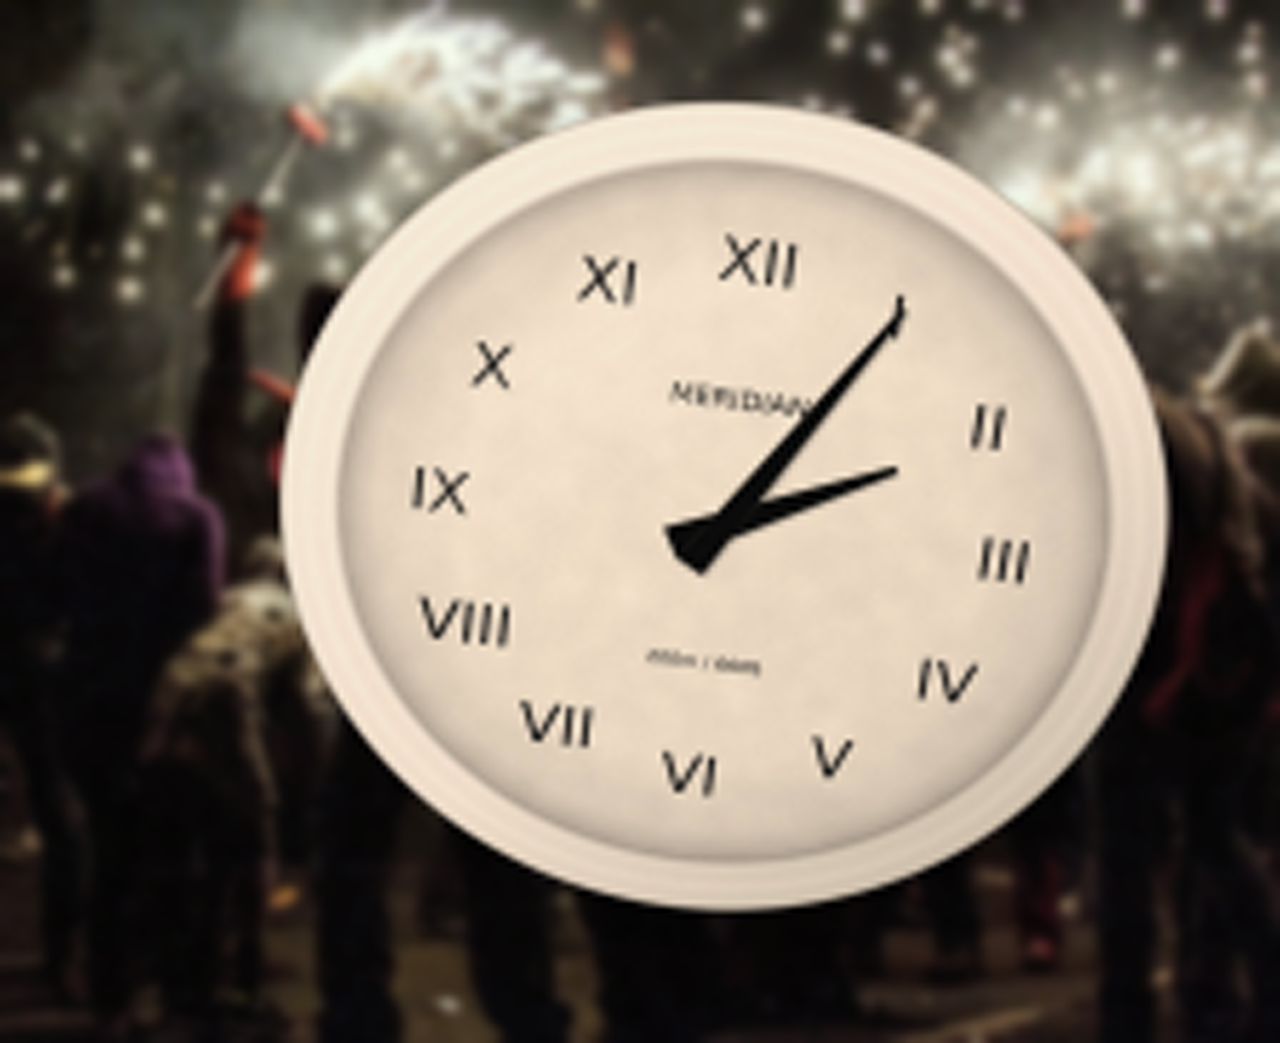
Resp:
**2:05**
